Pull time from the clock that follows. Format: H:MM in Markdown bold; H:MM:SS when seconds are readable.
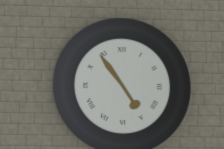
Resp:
**4:54**
